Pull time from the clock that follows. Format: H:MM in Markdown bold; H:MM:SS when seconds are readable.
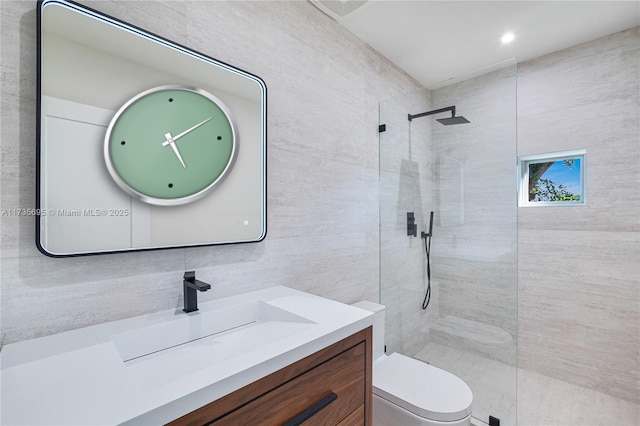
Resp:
**5:10**
